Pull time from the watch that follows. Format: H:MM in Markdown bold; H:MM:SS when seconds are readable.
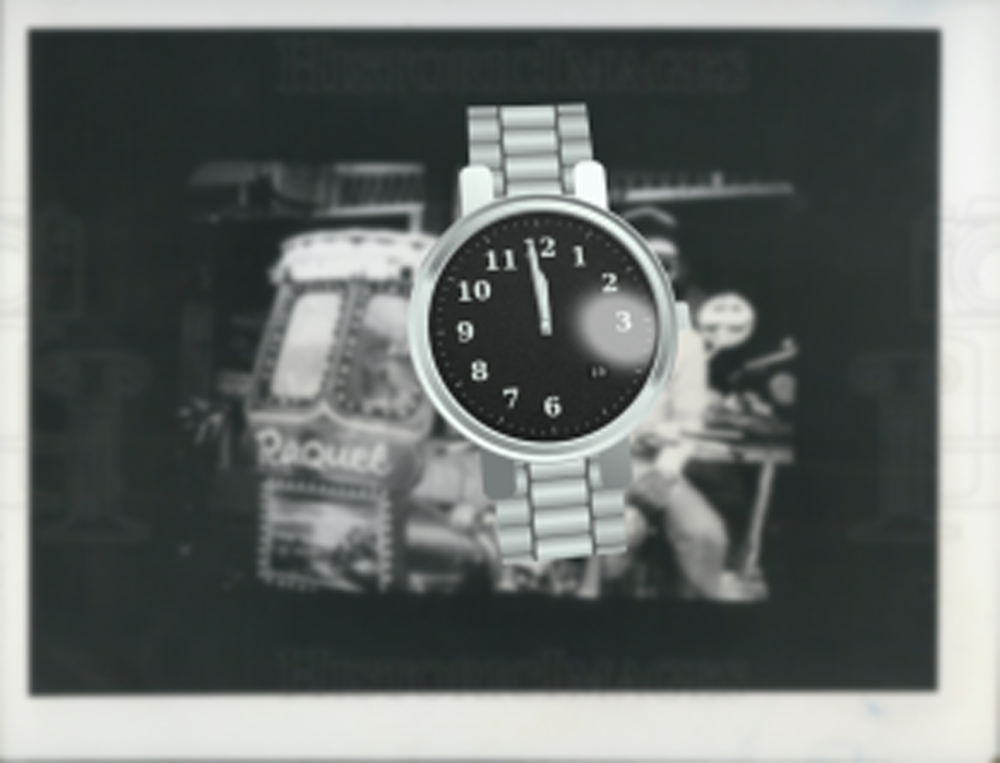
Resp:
**11:59**
